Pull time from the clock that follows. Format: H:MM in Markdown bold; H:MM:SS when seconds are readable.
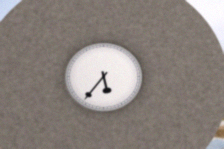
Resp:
**5:36**
